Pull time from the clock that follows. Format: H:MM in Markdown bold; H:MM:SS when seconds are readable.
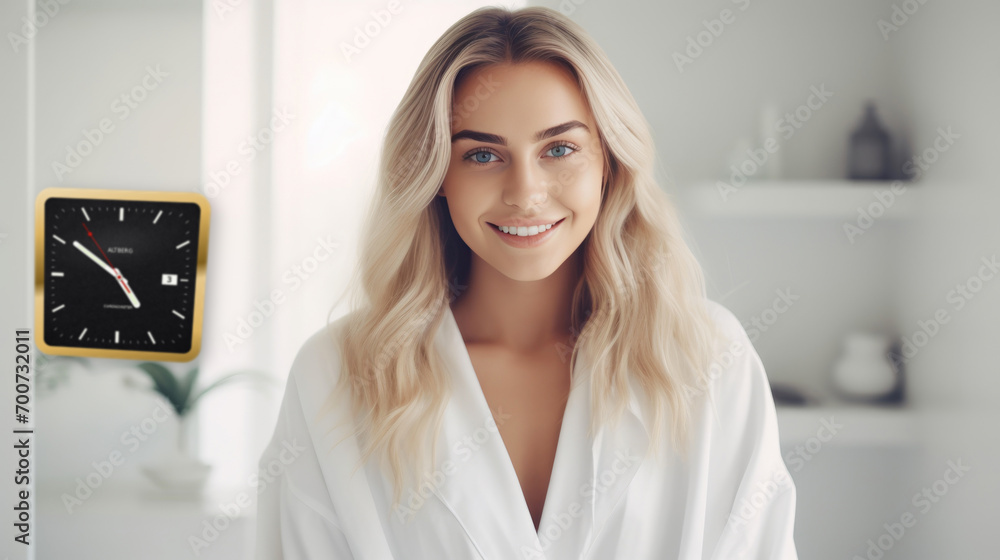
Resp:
**4:50:54**
